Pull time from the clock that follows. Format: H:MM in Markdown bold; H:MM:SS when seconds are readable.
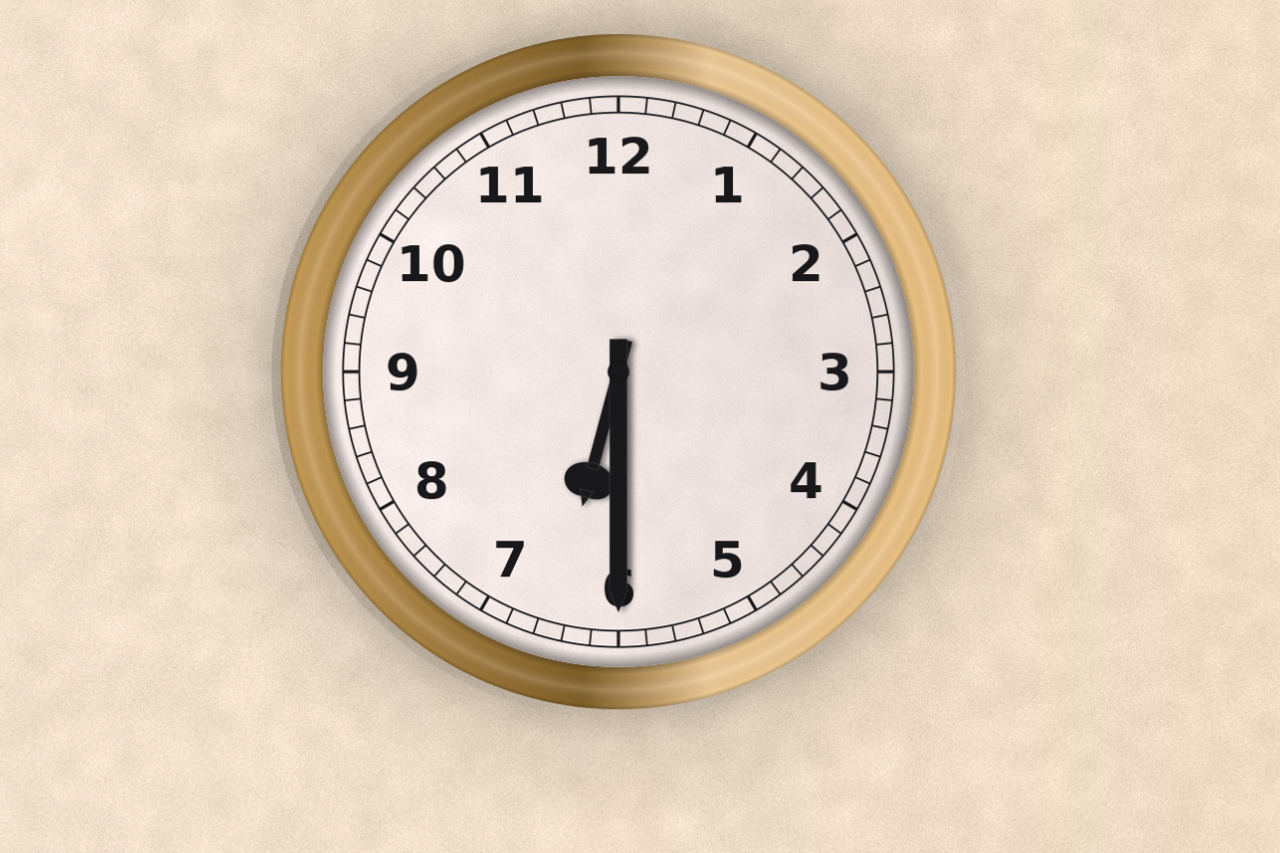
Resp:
**6:30**
